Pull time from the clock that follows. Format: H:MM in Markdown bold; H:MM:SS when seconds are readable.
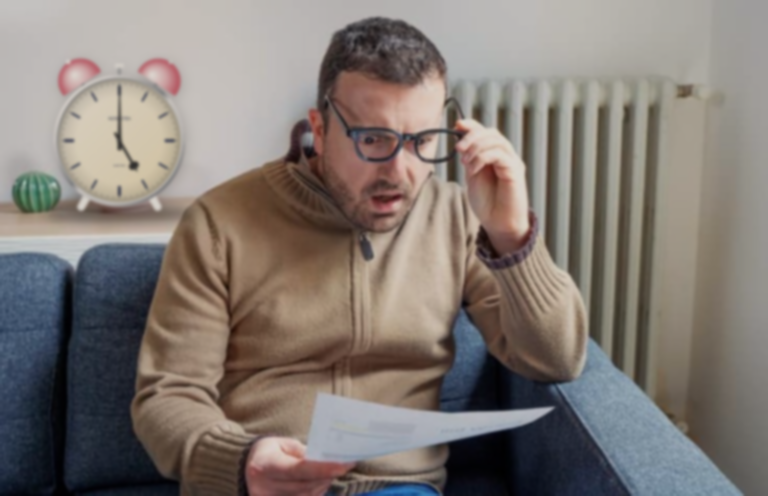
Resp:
**5:00**
